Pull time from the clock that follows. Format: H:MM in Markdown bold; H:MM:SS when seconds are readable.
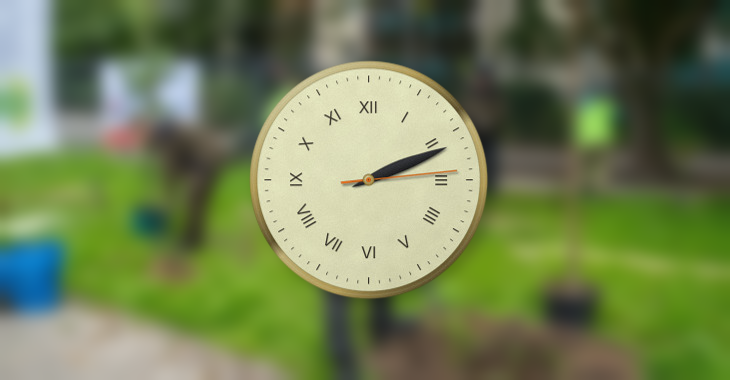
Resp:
**2:11:14**
